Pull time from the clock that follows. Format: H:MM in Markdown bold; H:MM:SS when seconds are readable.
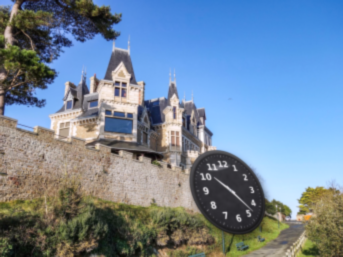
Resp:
**10:23**
